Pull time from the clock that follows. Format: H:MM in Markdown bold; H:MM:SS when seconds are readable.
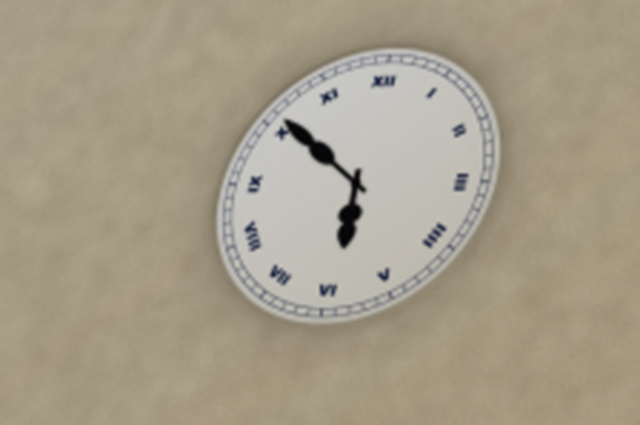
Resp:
**5:51**
